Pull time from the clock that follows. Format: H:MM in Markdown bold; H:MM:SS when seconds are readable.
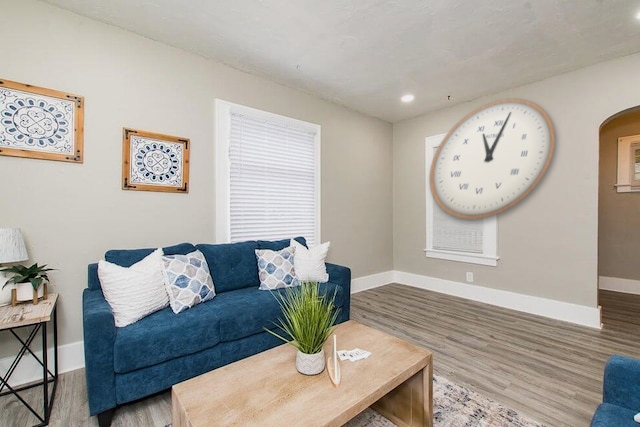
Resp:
**11:02**
